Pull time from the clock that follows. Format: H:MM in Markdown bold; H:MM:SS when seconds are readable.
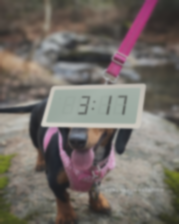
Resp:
**3:17**
